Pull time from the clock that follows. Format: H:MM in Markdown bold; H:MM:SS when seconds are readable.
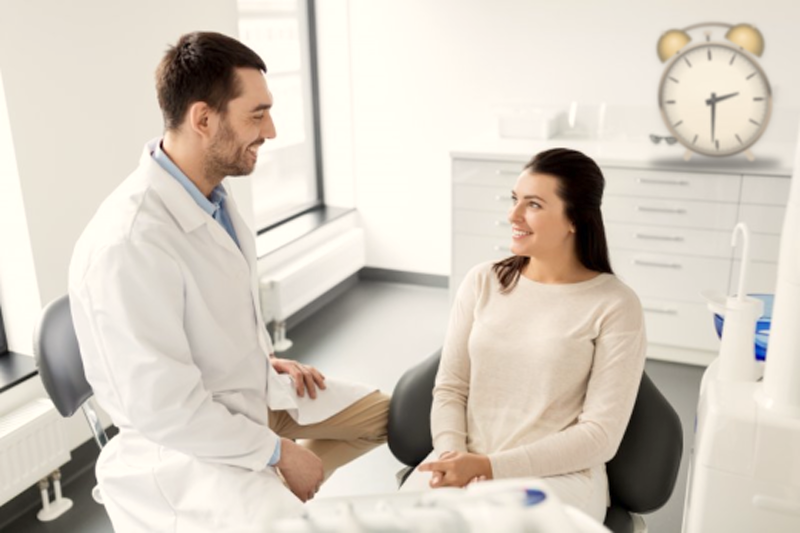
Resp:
**2:31**
